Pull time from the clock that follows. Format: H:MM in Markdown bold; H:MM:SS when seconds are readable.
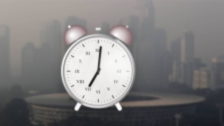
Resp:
**7:01**
